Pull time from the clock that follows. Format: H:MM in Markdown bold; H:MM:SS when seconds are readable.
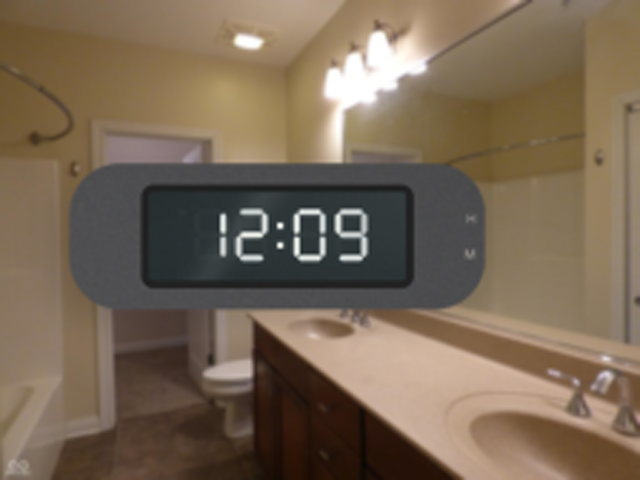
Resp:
**12:09**
